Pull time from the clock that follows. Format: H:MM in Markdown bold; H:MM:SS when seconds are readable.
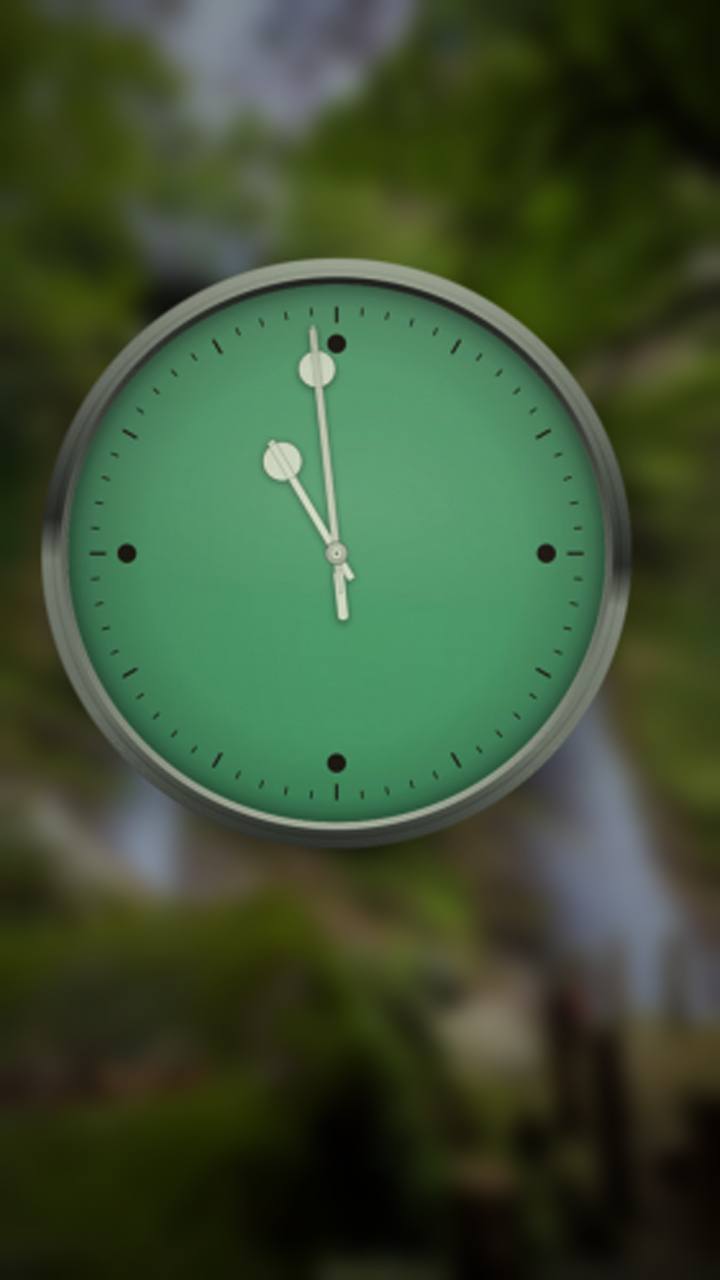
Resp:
**10:58:59**
